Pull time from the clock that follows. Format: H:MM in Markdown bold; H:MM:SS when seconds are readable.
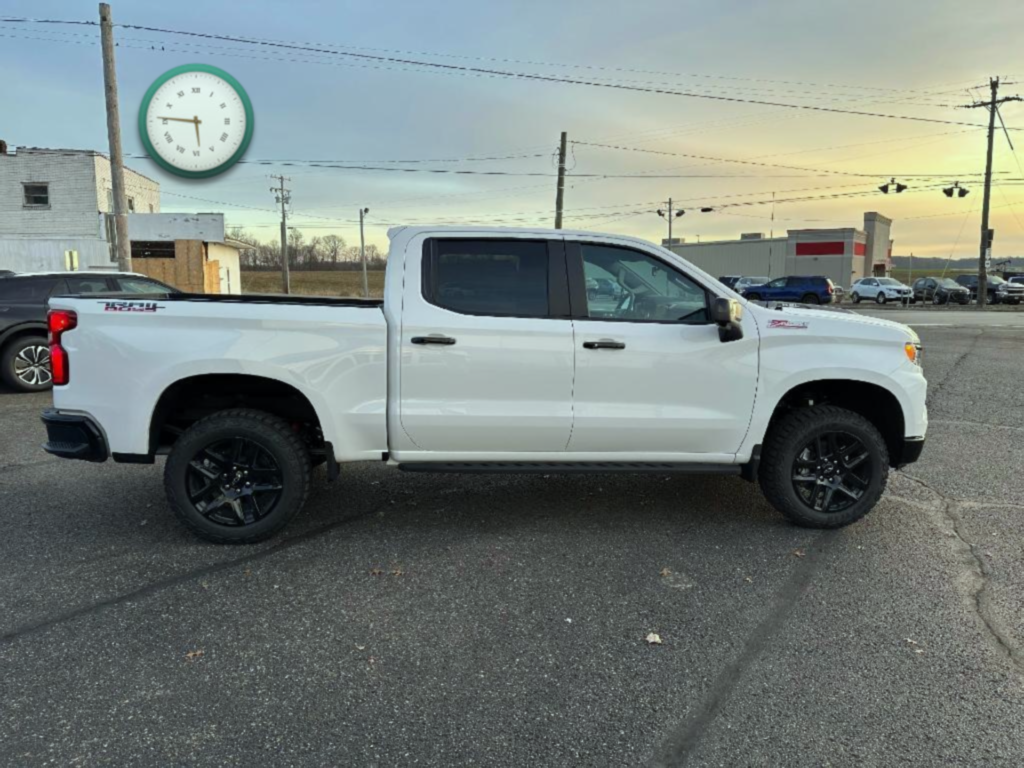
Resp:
**5:46**
